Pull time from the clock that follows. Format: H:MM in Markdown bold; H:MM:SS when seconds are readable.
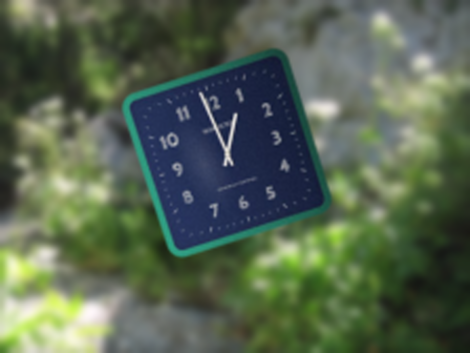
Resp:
**12:59**
